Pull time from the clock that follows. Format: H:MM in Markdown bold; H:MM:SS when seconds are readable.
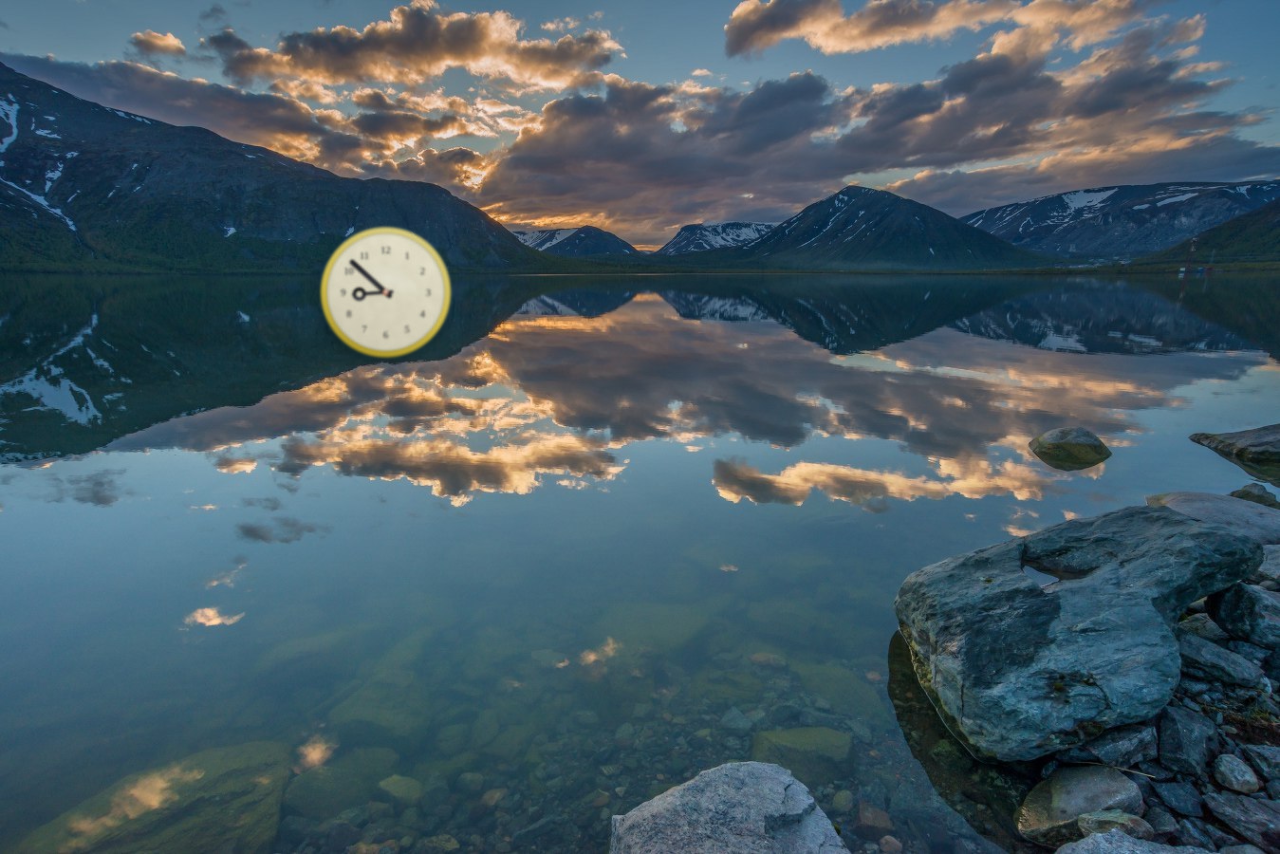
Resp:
**8:52**
